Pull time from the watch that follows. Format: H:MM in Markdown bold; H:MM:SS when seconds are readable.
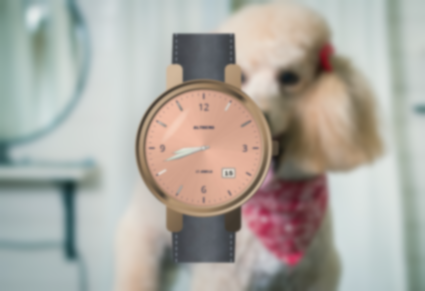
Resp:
**8:42**
